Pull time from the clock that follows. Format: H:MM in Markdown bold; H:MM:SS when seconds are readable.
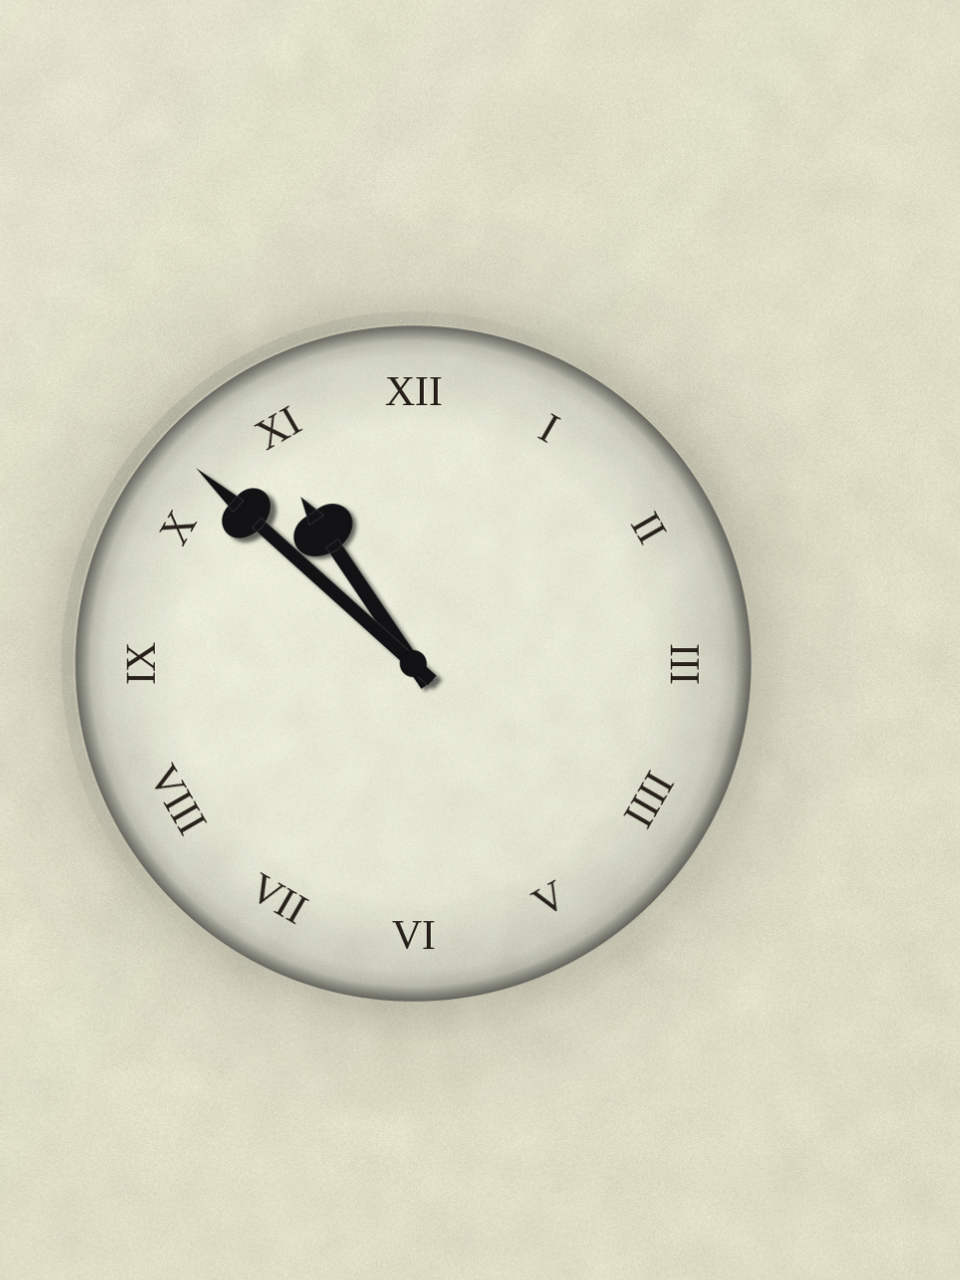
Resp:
**10:52**
